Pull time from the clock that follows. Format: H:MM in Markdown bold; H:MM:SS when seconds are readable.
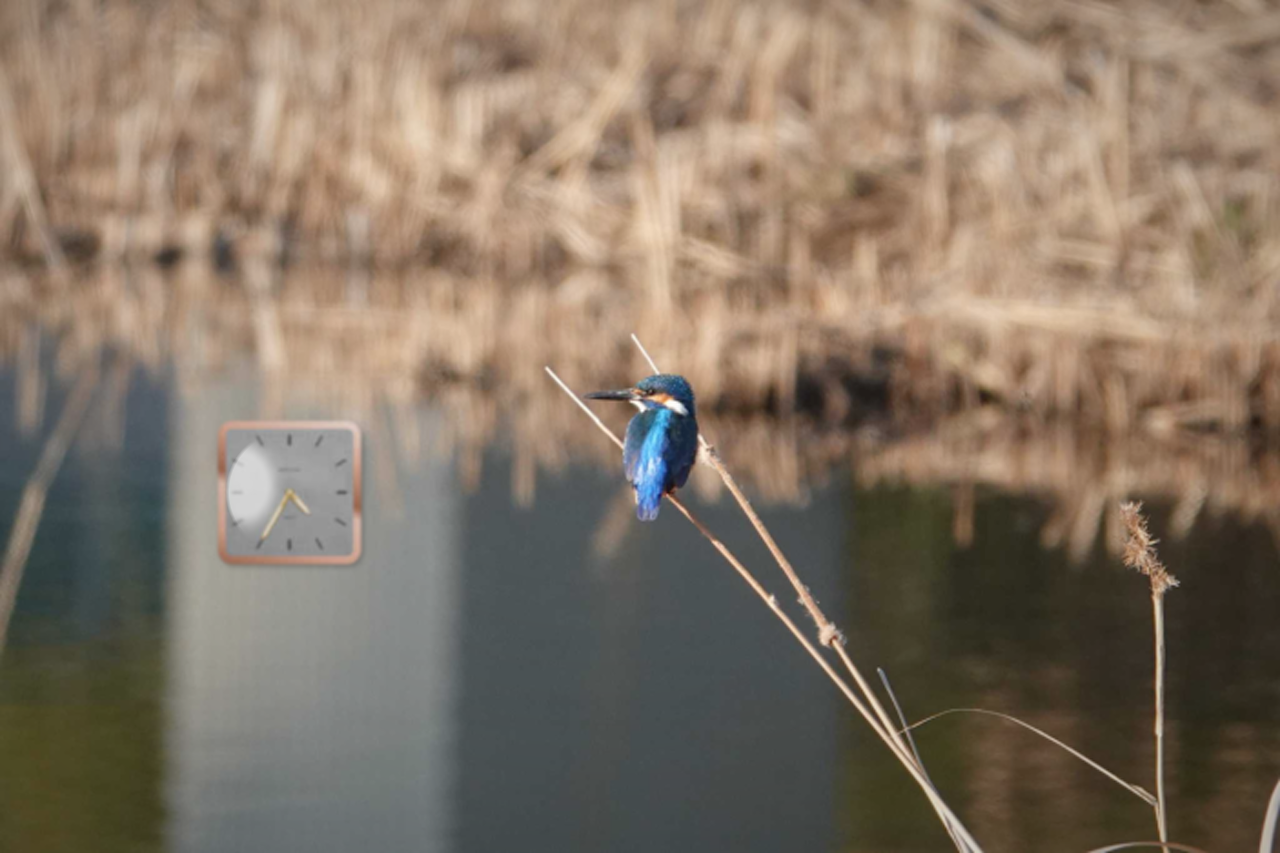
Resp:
**4:35**
